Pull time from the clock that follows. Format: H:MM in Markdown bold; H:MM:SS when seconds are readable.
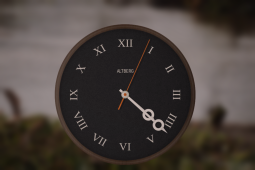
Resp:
**4:22:04**
